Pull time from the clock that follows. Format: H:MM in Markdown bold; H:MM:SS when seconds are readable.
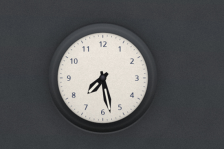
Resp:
**7:28**
